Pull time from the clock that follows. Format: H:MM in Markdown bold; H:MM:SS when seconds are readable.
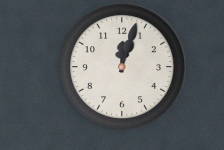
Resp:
**12:03**
